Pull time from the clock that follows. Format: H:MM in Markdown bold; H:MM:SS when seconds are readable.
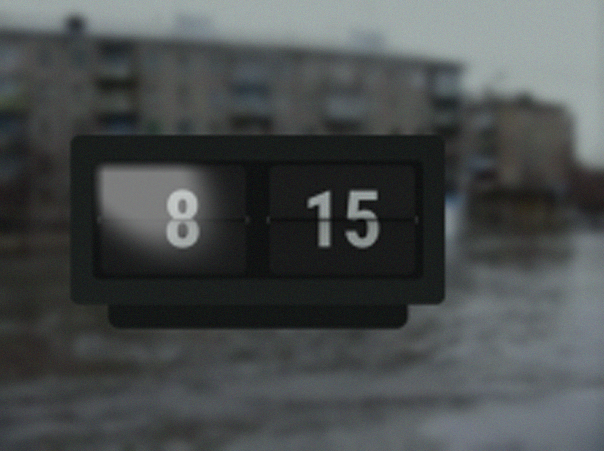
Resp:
**8:15**
